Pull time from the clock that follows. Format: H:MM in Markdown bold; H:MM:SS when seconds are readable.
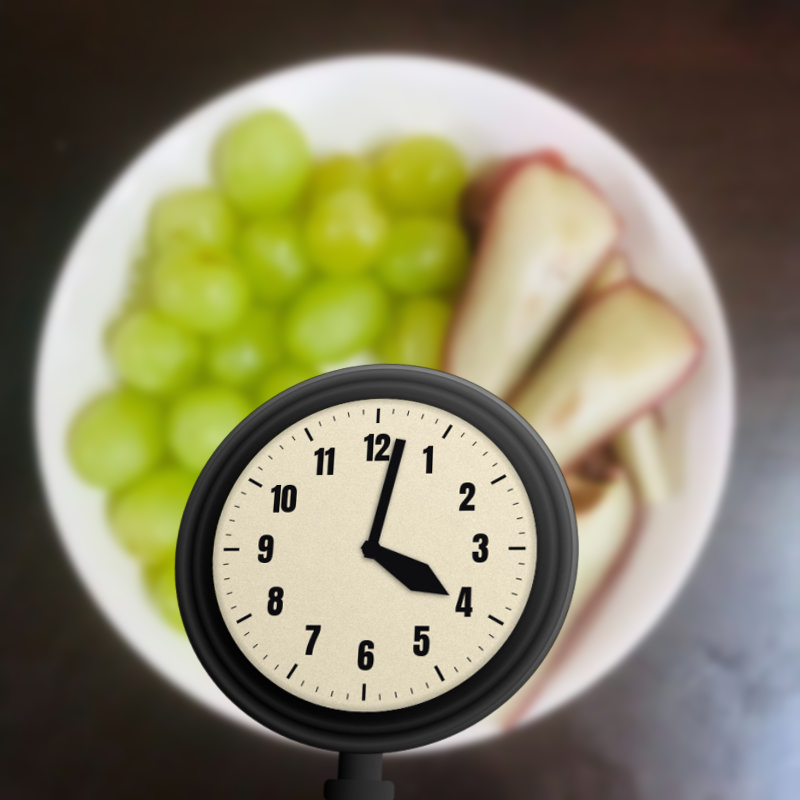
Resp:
**4:02**
